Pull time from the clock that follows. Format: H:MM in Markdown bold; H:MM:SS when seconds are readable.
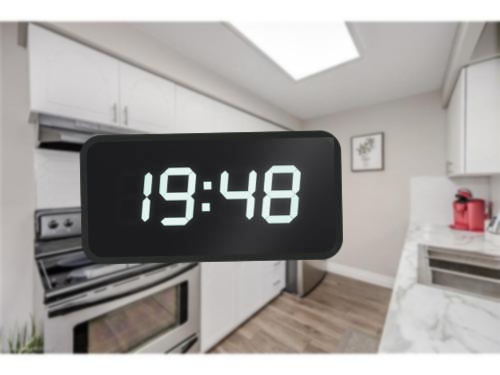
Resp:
**19:48**
